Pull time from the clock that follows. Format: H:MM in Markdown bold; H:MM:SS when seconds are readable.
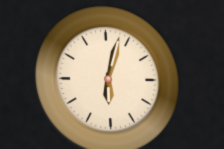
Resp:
**6:03**
